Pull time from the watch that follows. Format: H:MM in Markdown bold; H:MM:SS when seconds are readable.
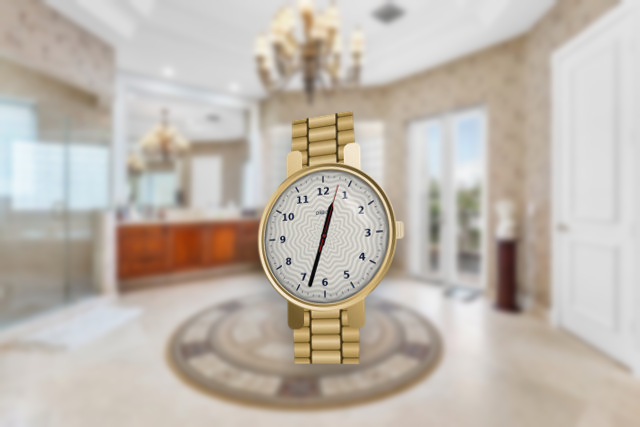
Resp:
**12:33:03**
